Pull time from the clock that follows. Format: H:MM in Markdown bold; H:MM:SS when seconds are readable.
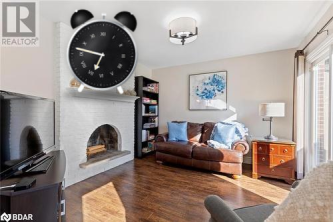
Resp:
**6:47**
